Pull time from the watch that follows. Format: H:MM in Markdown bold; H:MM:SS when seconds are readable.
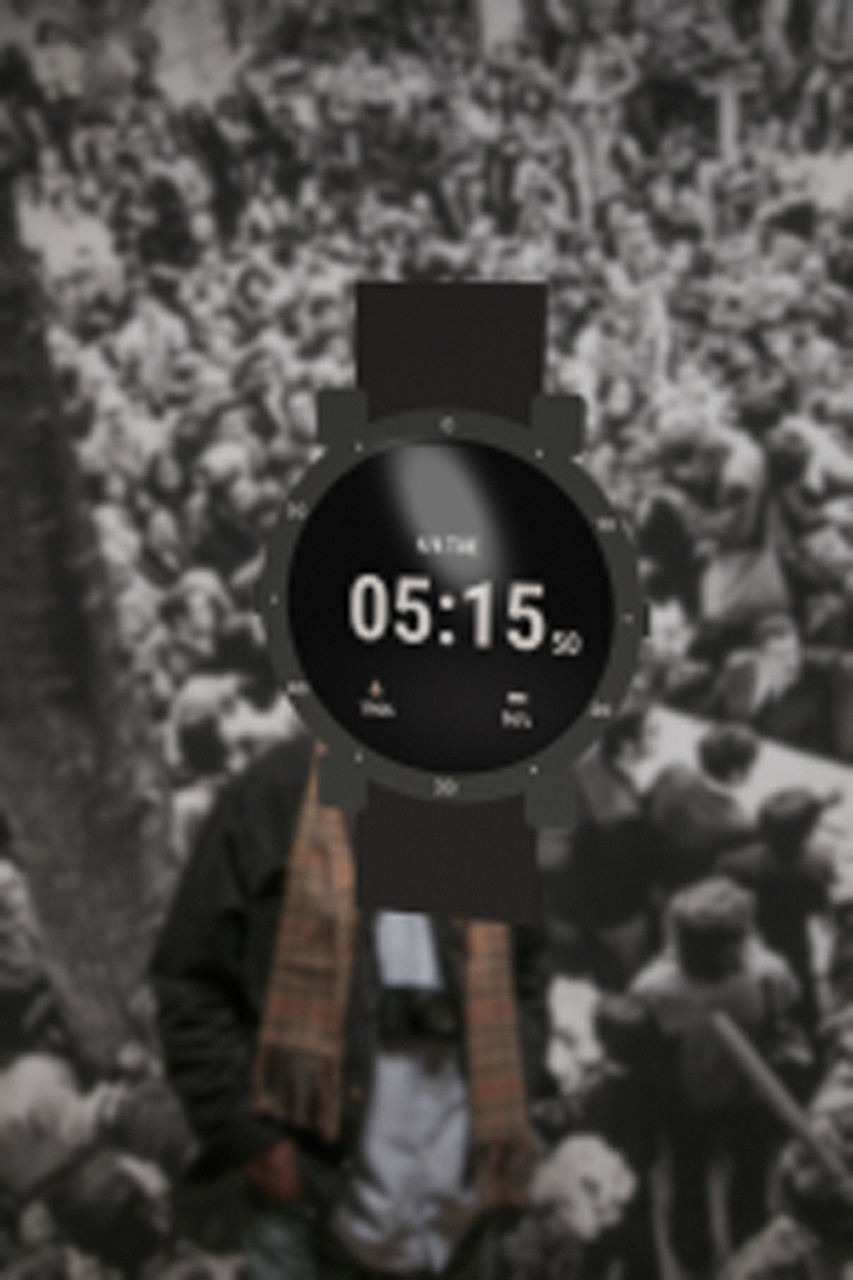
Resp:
**5:15**
